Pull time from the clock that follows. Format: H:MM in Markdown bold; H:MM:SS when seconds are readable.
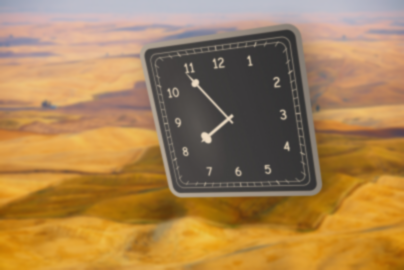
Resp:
**7:54**
